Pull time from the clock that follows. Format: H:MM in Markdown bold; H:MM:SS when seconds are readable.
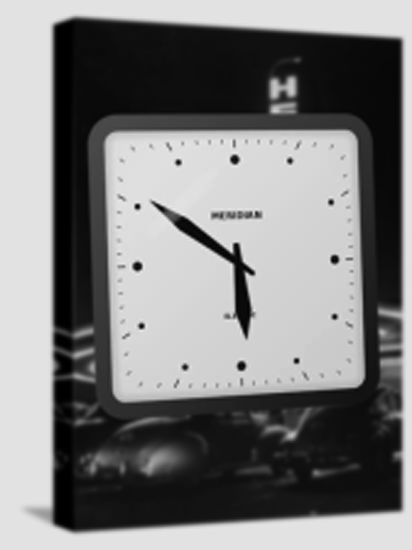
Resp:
**5:51**
